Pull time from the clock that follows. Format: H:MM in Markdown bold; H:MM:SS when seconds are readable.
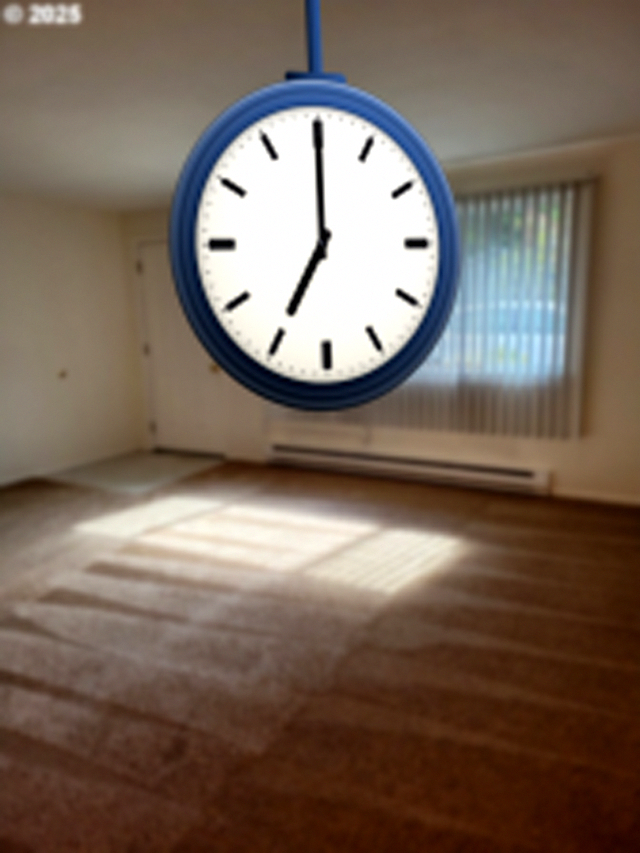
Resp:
**7:00**
